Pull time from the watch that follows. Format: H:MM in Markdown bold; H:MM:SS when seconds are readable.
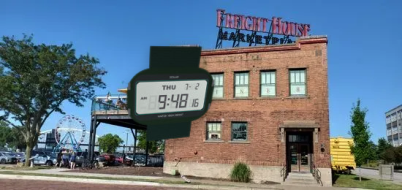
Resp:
**9:48:16**
